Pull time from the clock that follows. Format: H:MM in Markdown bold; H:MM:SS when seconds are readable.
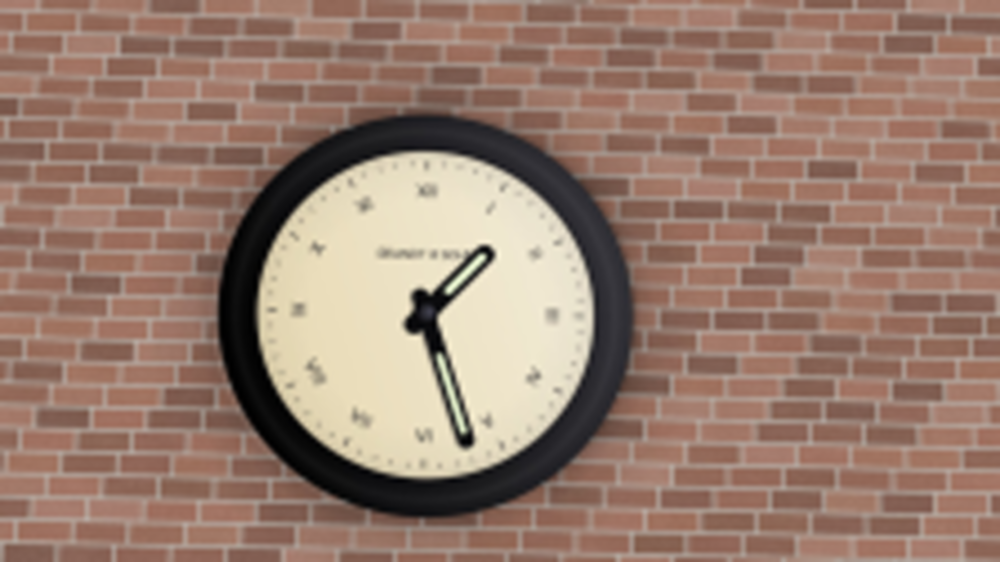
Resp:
**1:27**
